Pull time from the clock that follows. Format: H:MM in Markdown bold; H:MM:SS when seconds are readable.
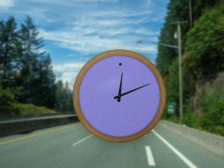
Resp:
**12:11**
